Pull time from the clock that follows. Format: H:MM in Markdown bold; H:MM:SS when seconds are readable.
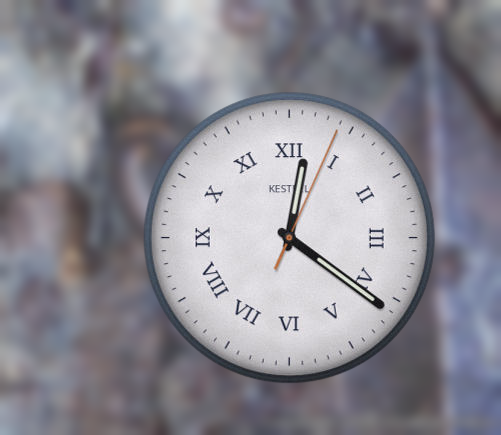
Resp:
**12:21:04**
